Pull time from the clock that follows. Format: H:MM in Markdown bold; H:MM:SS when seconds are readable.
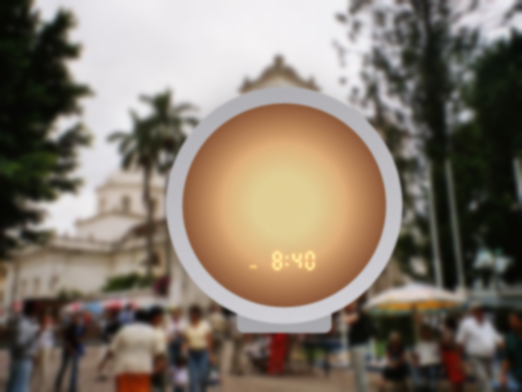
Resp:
**8:40**
